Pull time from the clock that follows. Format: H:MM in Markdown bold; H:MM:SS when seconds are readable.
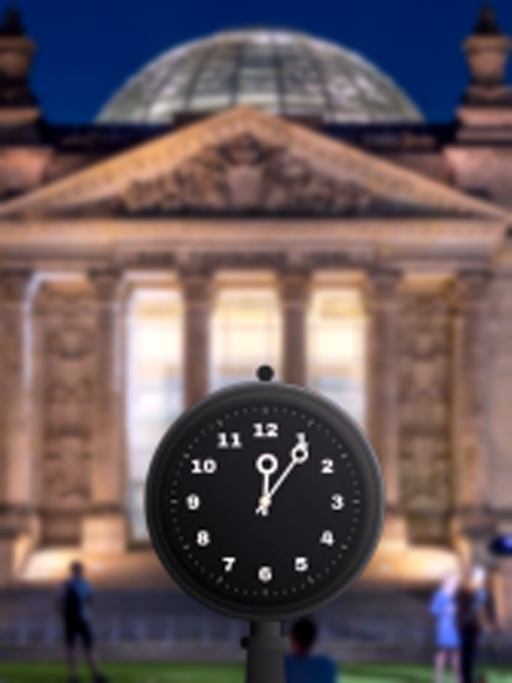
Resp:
**12:06**
